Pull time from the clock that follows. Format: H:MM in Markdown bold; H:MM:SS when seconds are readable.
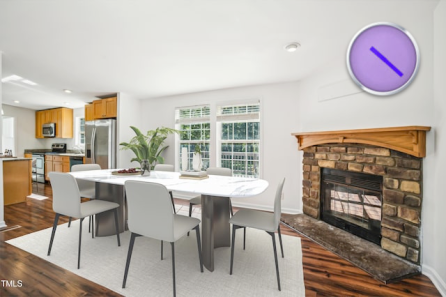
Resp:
**10:22**
